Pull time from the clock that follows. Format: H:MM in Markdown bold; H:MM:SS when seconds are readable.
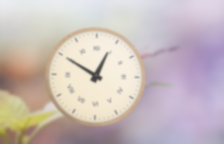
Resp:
**12:50**
